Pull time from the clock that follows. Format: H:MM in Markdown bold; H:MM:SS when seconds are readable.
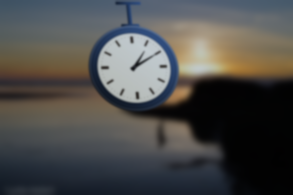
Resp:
**1:10**
